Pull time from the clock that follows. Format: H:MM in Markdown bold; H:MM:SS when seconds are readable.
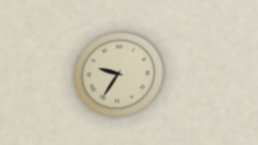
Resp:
**9:35**
